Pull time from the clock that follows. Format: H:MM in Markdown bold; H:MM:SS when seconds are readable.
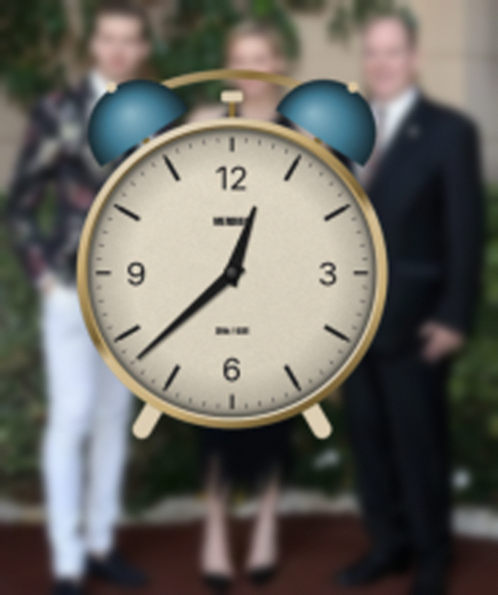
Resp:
**12:38**
